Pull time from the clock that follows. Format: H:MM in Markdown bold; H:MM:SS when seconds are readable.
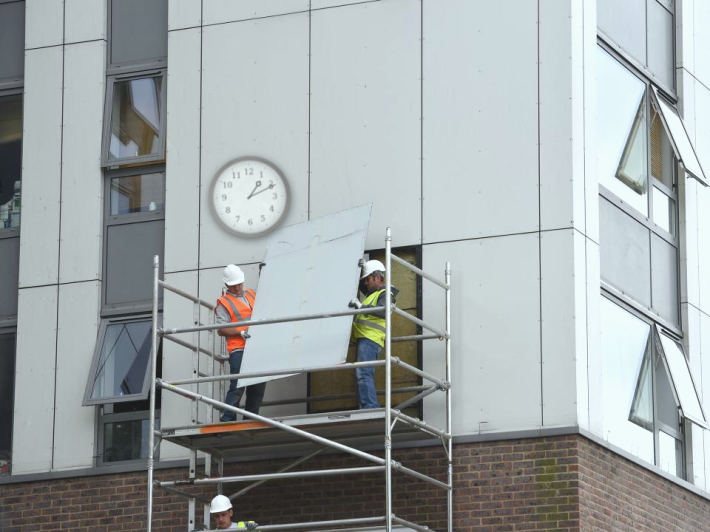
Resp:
**1:11**
